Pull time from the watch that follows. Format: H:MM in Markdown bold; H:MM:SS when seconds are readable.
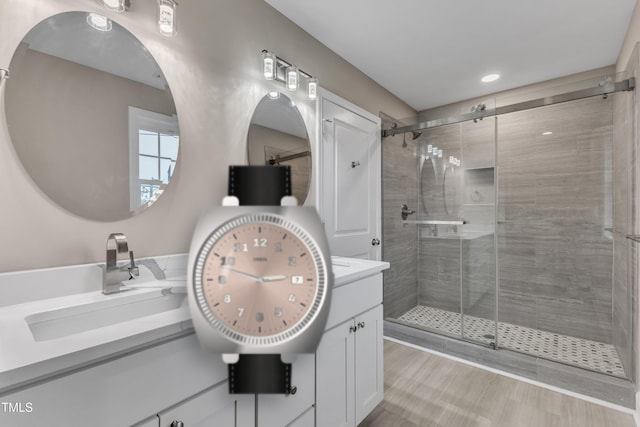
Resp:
**2:48**
